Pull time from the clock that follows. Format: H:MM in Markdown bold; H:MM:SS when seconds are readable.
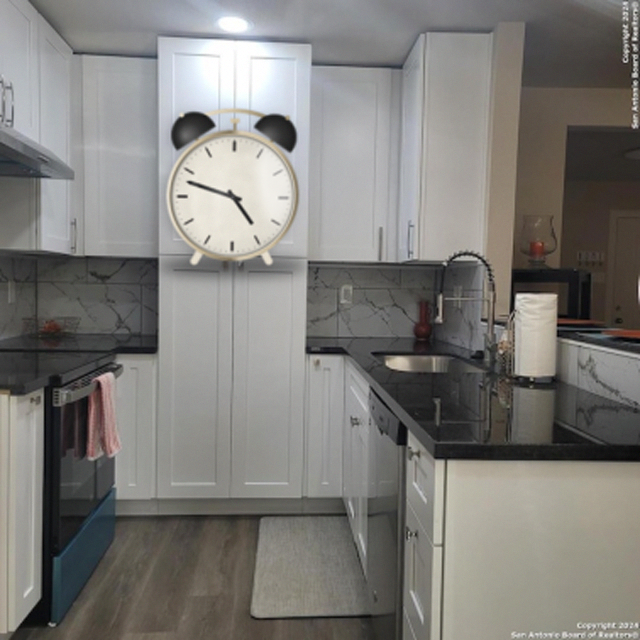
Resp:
**4:48**
